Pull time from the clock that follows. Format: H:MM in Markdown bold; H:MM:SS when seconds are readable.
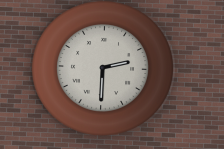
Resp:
**2:30**
